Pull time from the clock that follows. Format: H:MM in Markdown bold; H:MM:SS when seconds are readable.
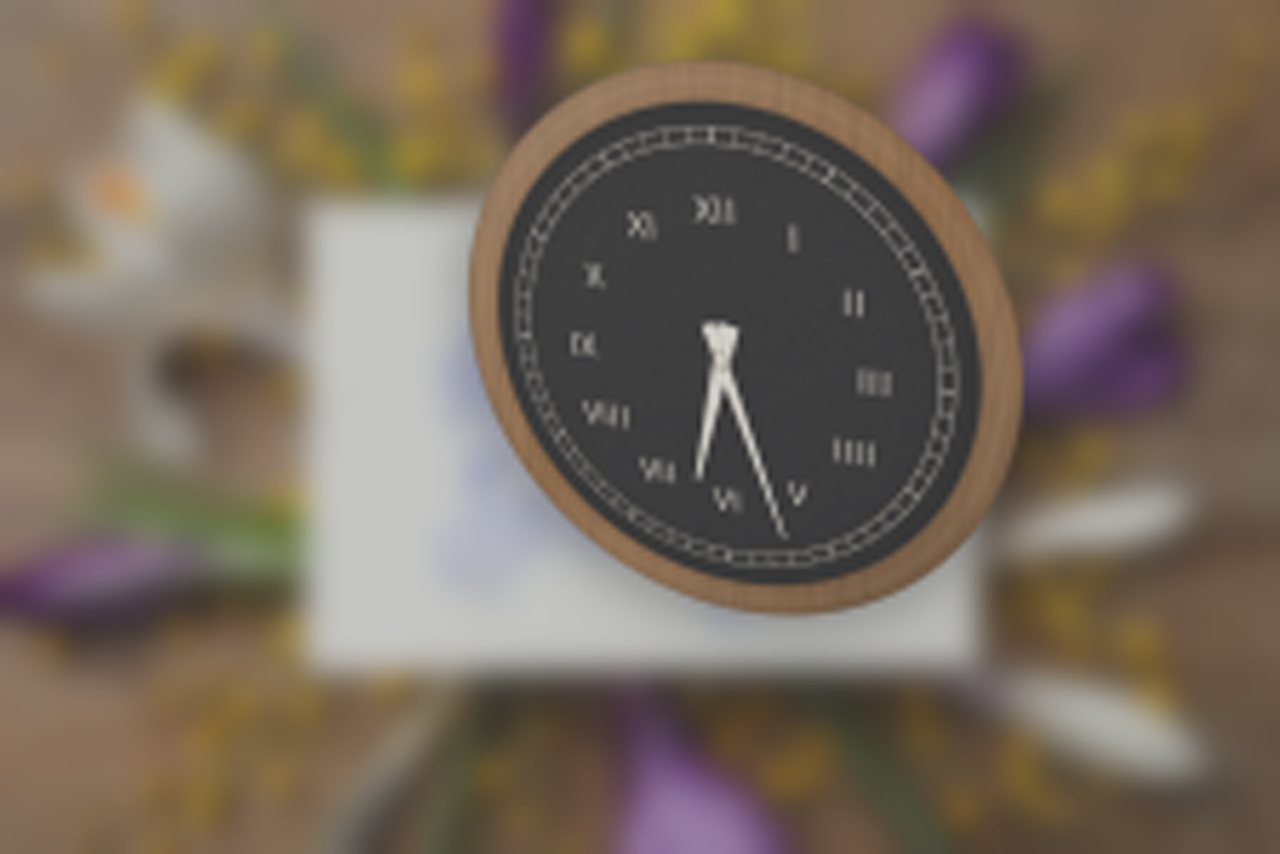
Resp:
**6:27**
